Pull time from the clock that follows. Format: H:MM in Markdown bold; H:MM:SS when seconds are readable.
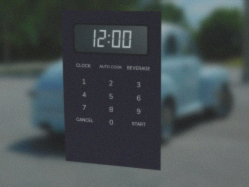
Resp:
**12:00**
